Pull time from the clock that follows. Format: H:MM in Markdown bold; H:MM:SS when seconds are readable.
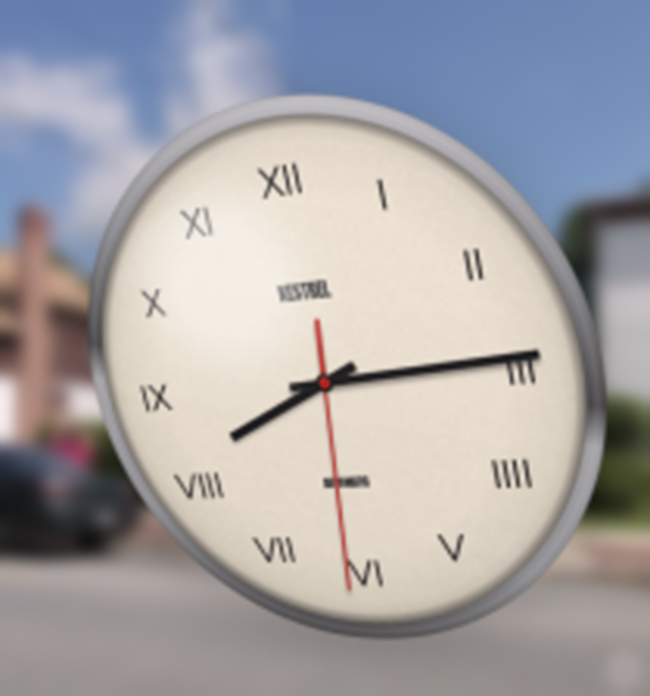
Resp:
**8:14:31**
